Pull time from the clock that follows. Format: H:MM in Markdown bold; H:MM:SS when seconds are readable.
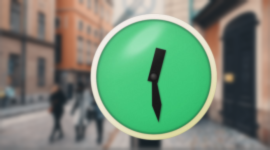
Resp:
**12:29**
